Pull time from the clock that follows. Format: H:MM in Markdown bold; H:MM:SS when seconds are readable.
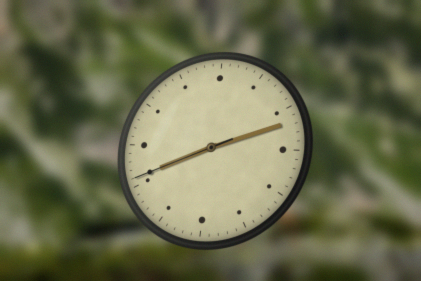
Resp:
**8:11:41**
